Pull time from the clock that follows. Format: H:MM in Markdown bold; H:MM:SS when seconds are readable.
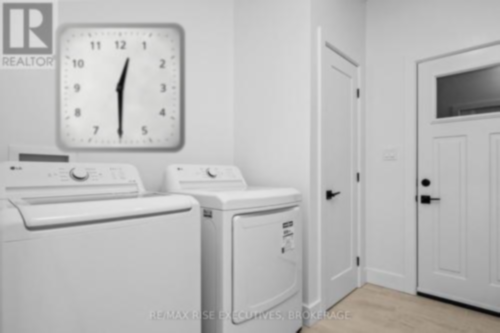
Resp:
**12:30**
